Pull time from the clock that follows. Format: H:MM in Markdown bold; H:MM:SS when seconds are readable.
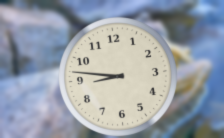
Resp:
**8:47**
